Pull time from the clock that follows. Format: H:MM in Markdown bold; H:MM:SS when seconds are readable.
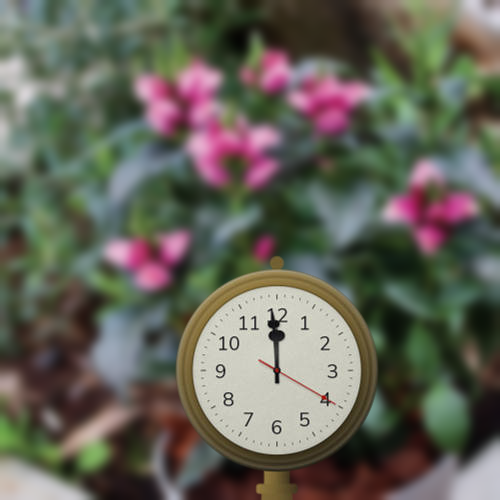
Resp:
**11:59:20**
